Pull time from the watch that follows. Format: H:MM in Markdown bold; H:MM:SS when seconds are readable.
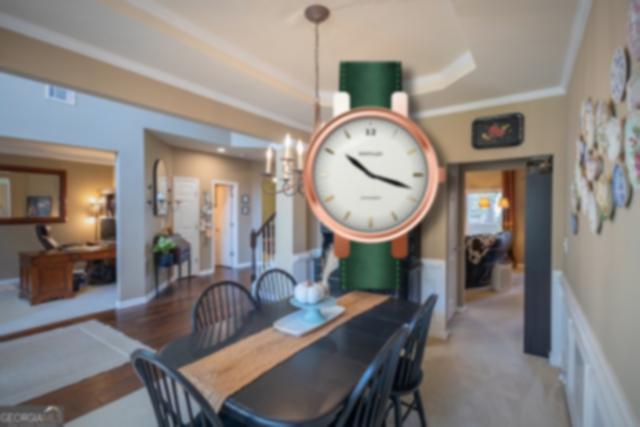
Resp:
**10:18**
